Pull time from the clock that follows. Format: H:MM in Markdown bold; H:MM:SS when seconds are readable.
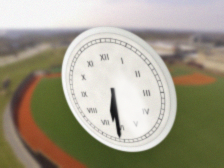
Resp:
**6:31**
